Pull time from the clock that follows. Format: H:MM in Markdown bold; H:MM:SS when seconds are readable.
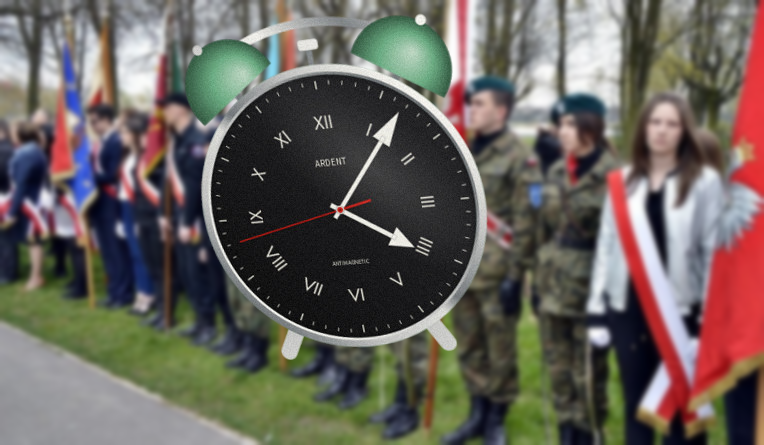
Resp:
**4:06:43**
